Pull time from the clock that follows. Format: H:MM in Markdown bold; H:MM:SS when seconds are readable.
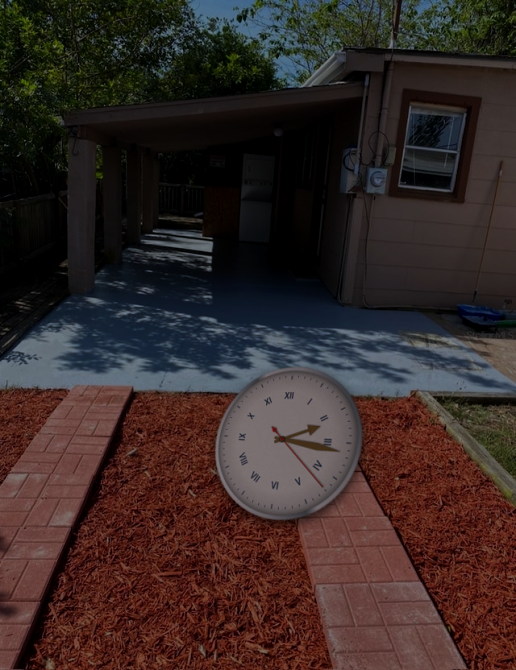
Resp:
**2:16:22**
